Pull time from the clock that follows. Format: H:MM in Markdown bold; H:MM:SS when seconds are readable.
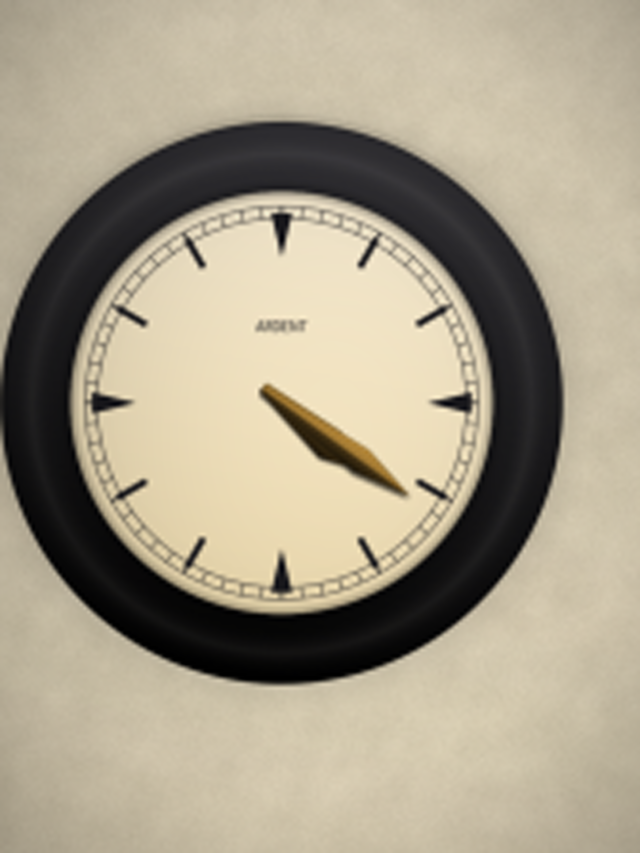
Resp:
**4:21**
